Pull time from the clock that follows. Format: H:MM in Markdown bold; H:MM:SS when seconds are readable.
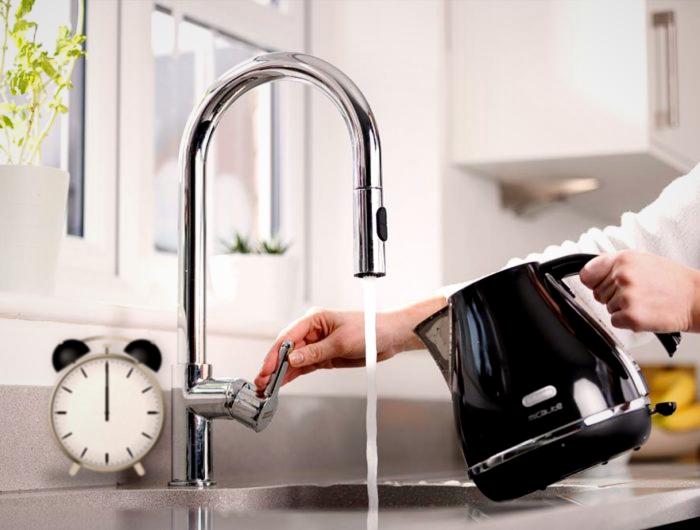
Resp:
**12:00**
